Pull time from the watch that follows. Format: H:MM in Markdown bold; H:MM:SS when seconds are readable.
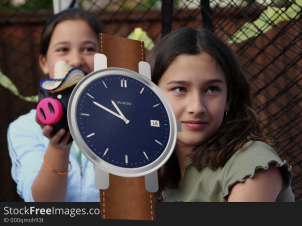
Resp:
**10:49**
